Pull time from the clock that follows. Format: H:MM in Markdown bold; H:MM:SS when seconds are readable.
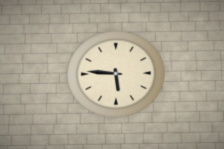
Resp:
**5:46**
